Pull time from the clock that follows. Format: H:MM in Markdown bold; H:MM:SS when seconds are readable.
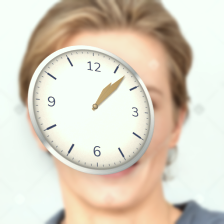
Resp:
**1:07**
